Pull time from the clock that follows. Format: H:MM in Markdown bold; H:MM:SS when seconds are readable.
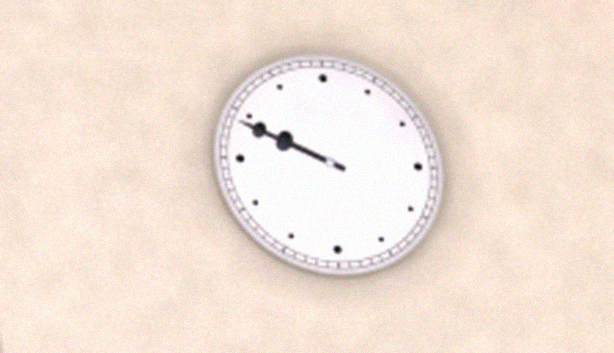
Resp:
**9:49**
